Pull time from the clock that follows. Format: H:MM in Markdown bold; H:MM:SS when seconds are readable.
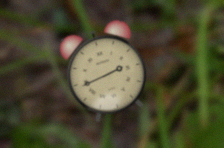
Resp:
**2:44**
